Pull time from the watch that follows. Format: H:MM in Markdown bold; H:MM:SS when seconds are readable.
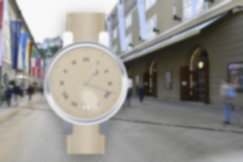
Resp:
**1:18**
